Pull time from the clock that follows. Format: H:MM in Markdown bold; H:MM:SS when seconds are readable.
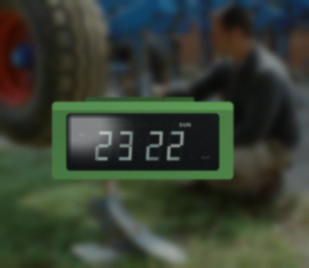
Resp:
**23:22**
